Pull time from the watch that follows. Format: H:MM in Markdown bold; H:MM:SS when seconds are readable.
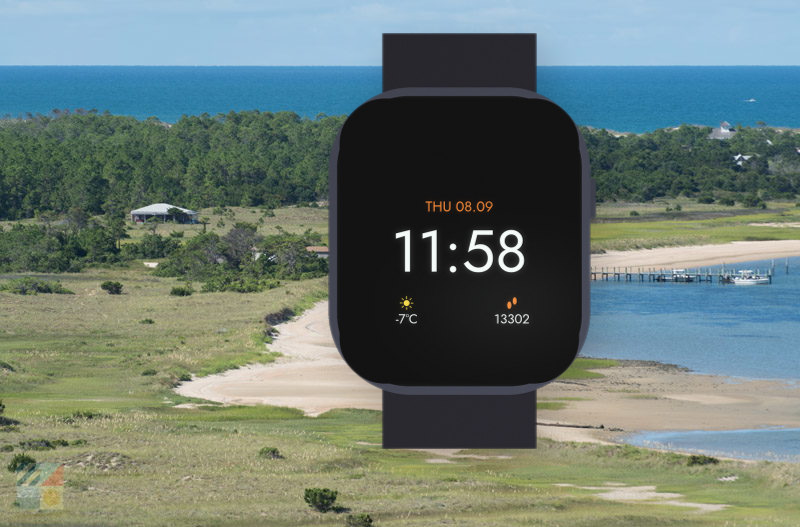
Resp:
**11:58**
